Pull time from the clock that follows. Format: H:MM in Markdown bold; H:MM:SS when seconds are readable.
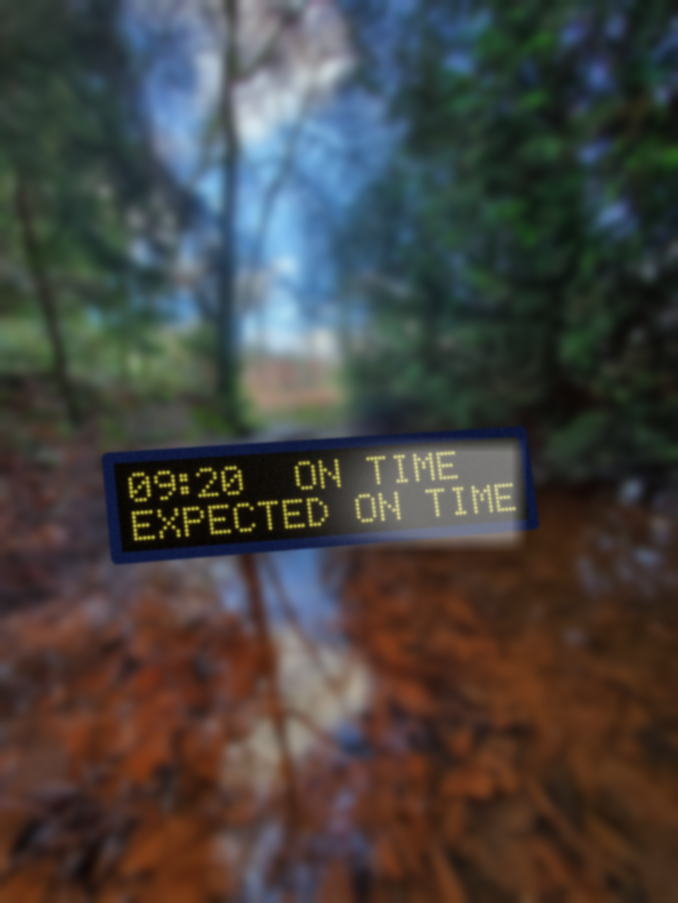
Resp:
**9:20**
